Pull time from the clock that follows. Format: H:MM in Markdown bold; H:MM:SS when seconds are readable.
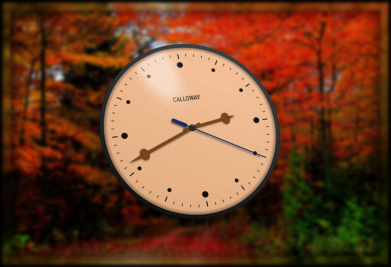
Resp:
**2:41:20**
